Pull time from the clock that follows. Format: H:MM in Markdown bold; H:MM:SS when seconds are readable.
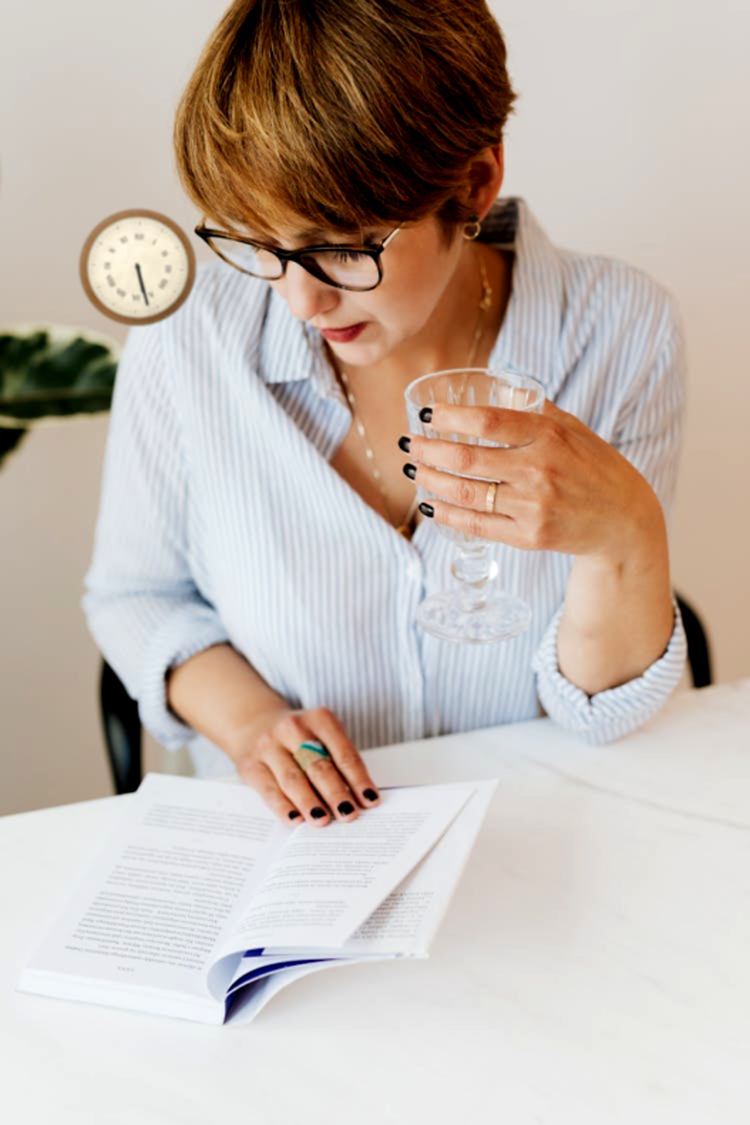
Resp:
**5:27**
